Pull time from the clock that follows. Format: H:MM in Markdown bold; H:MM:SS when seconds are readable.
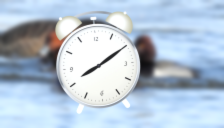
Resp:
**8:10**
